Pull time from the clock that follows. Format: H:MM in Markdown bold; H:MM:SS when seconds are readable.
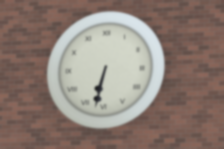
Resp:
**6:32**
